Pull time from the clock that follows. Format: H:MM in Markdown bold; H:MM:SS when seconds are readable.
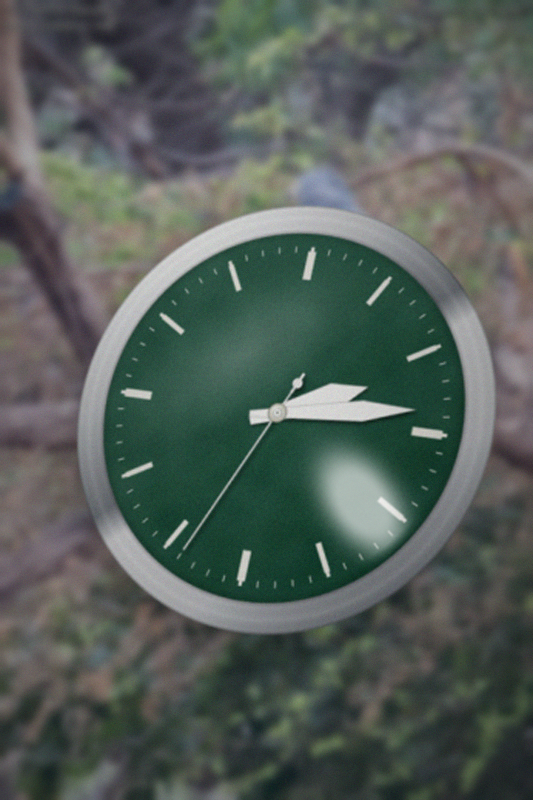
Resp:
**2:13:34**
